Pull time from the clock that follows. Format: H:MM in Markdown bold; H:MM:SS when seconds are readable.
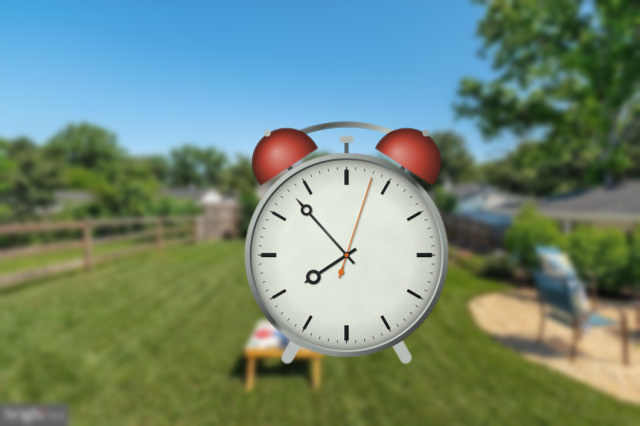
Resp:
**7:53:03**
